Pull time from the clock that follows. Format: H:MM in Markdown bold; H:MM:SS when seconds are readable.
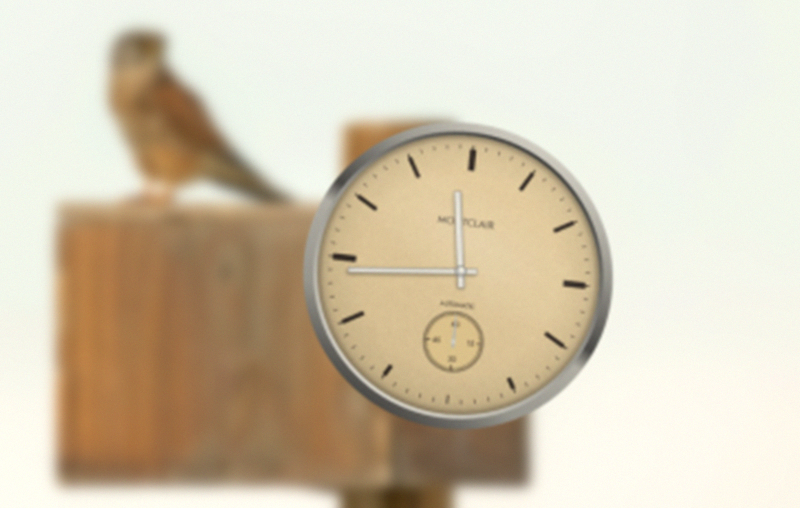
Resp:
**11:44**
